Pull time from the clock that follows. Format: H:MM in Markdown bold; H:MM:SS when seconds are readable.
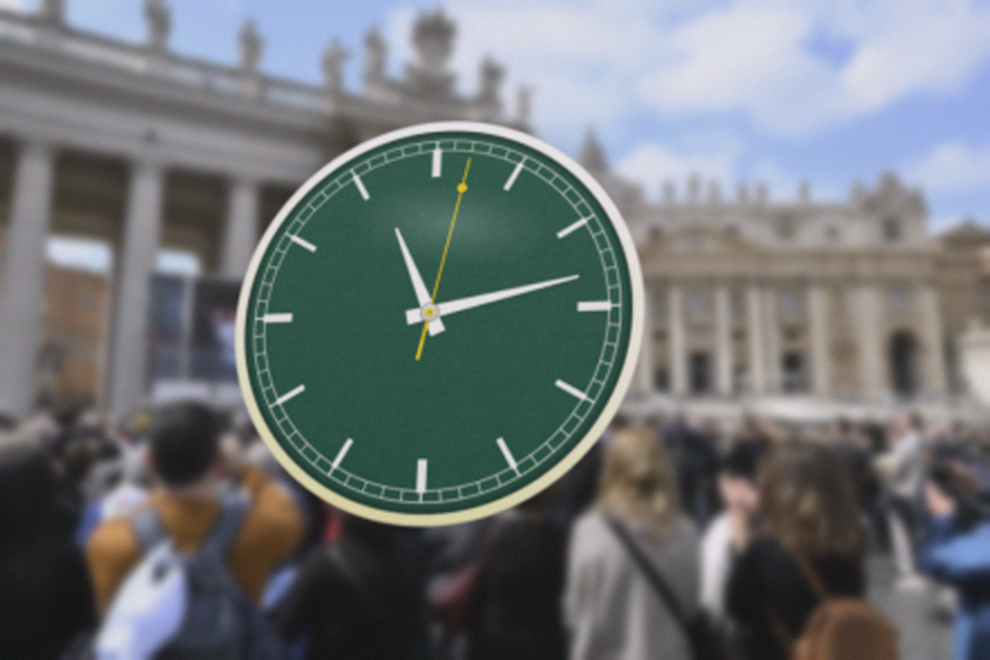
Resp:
**11:13:02**
